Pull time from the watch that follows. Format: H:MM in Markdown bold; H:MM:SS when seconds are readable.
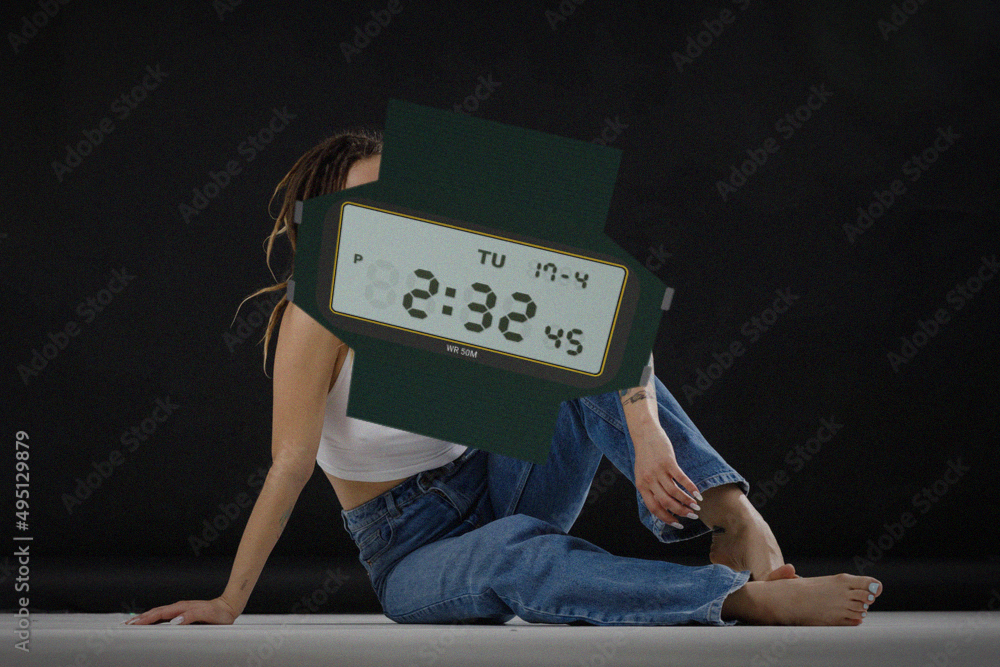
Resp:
**2:32:45**
